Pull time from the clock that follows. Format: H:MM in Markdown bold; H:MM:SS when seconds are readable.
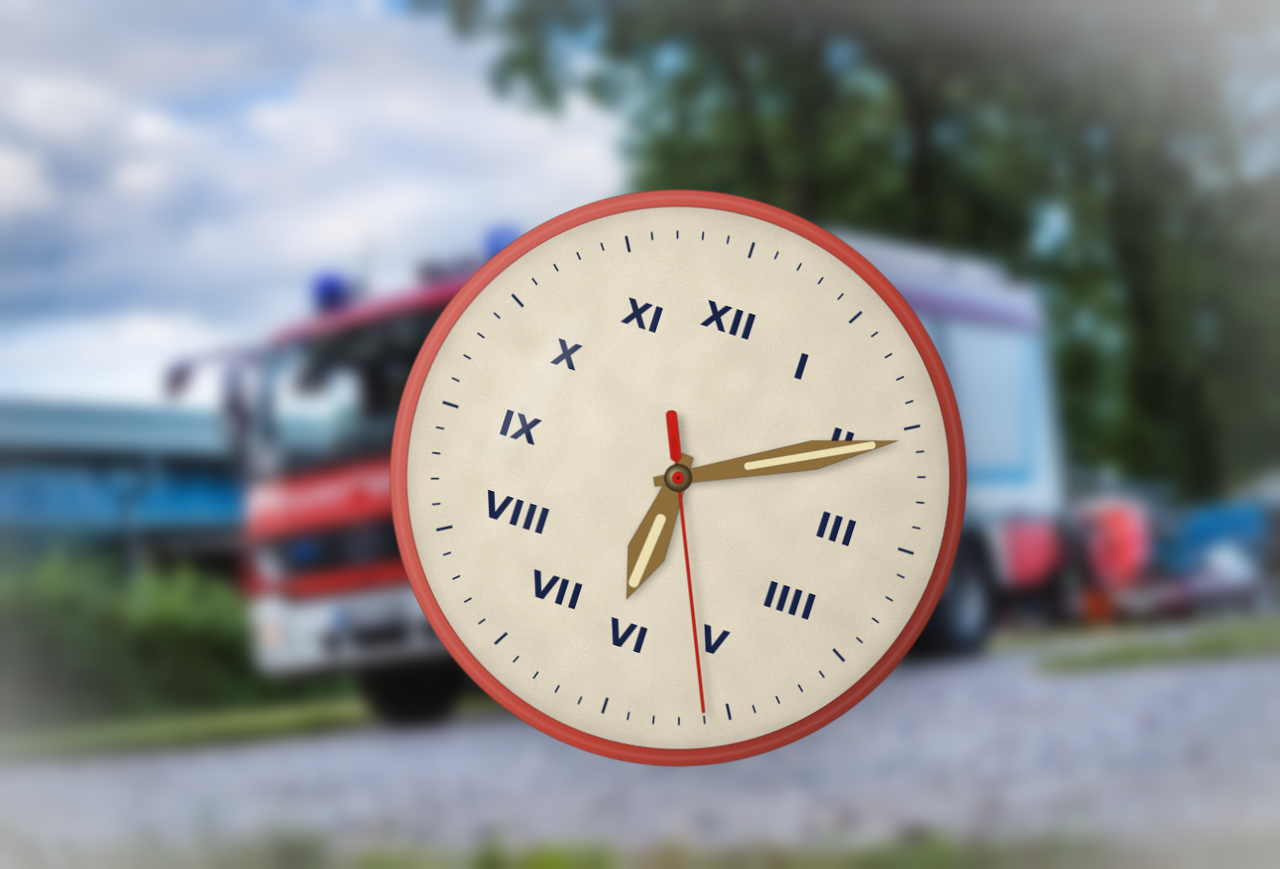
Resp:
**6:10:26**
